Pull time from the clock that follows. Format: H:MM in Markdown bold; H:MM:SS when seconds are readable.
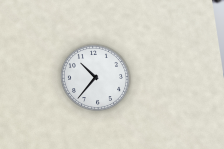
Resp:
**10:37**
